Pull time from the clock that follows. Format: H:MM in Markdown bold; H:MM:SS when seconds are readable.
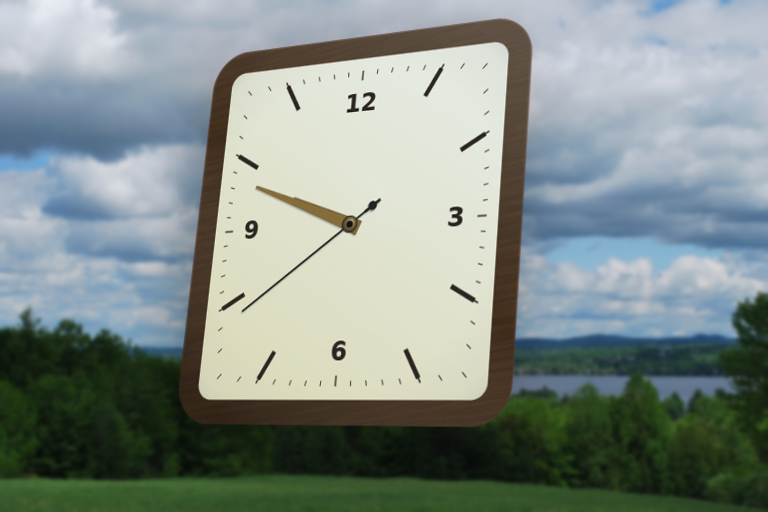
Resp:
**9:48:39**
